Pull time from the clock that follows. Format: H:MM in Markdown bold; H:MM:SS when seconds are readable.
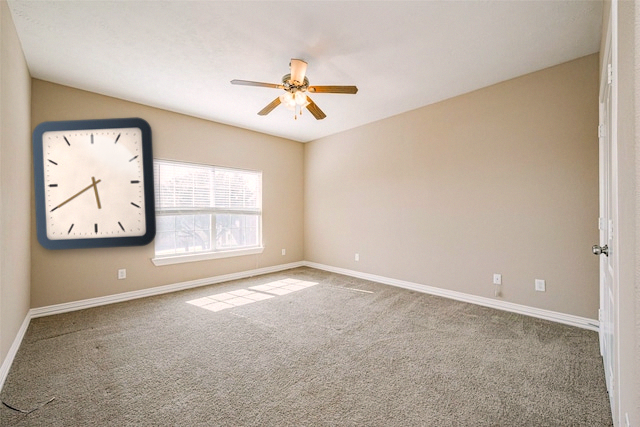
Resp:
**5:40**
